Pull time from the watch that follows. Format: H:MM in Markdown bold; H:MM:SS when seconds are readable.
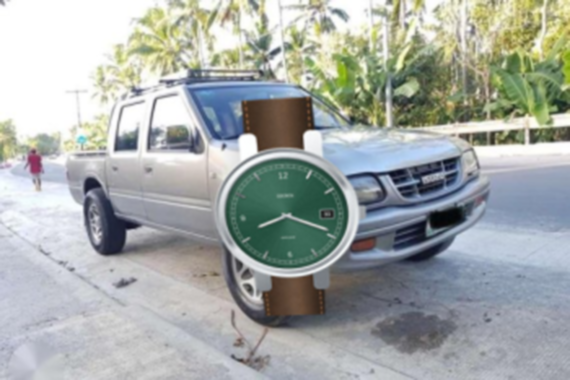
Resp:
**8:19**
